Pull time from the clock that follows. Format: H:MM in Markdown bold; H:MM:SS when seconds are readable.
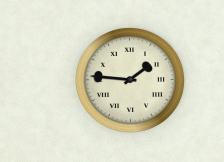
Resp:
**1:46**
